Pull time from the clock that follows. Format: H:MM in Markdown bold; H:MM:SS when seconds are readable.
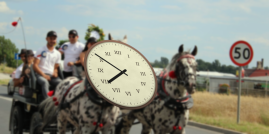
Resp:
**7:51**
